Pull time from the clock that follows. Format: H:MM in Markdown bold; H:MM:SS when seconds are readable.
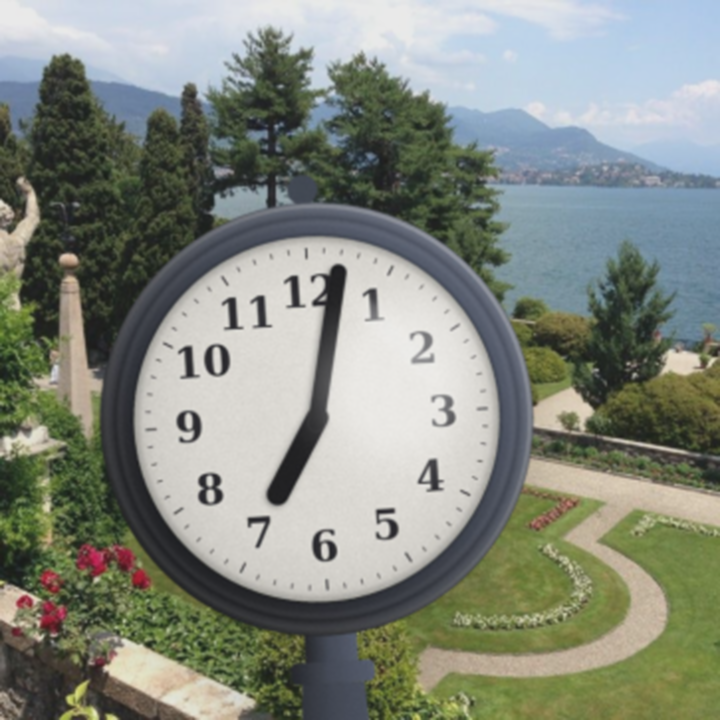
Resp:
**7:02**
